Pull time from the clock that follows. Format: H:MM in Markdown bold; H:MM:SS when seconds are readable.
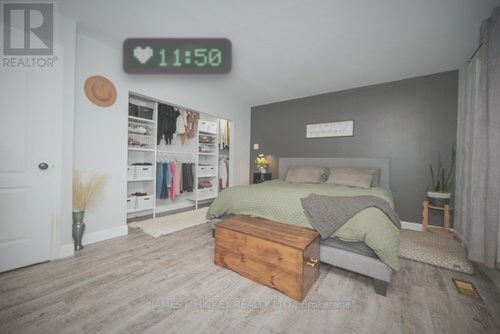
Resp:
**11:50**
